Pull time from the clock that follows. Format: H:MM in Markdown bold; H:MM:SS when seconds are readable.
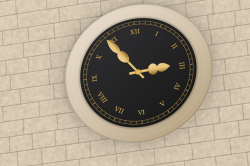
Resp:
**2:54**
